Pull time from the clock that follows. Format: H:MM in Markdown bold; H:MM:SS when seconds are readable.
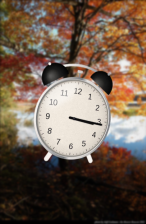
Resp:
**3:16**
